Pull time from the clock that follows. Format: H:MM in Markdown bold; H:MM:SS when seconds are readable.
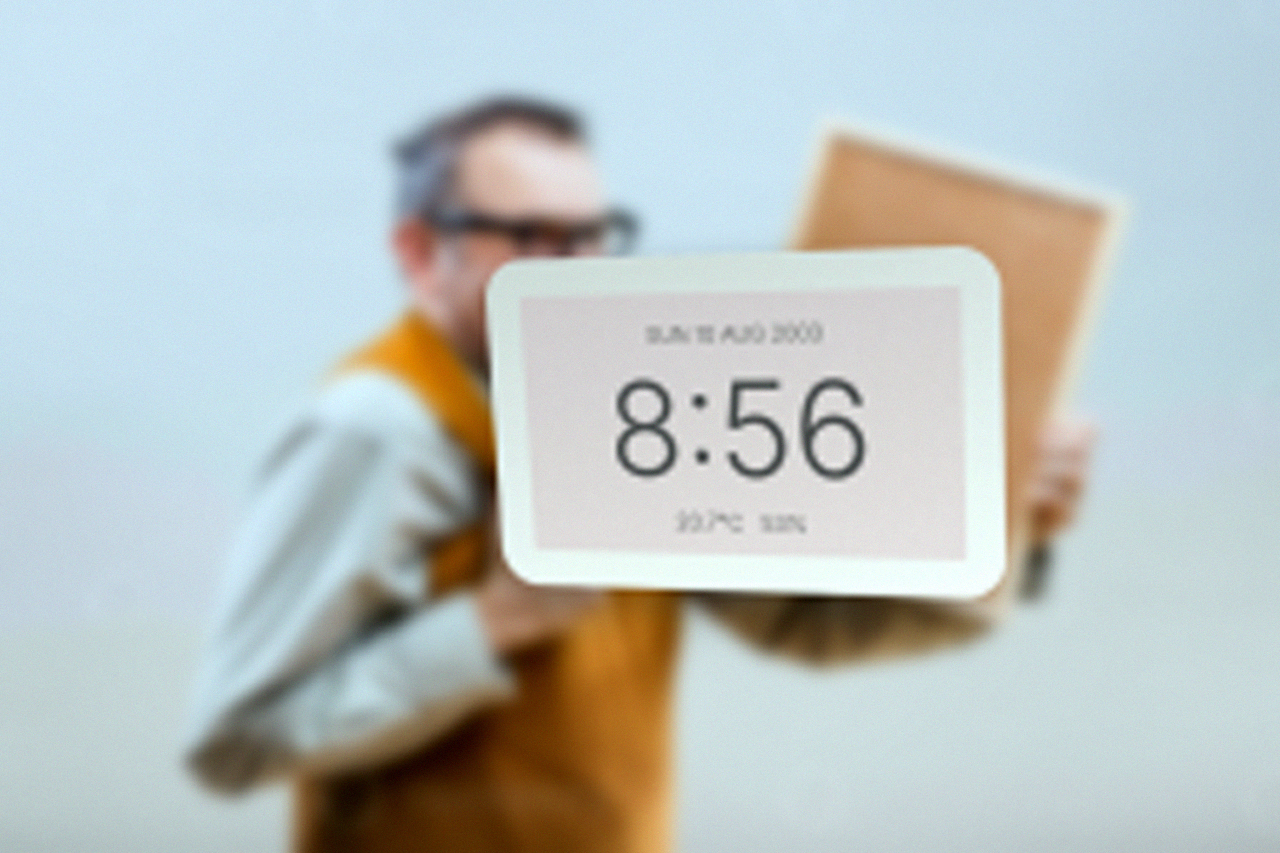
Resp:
**8:56**
